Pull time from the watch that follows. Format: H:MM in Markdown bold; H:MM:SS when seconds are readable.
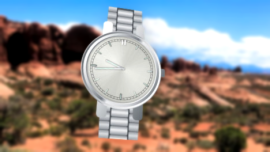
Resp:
**9:44**
